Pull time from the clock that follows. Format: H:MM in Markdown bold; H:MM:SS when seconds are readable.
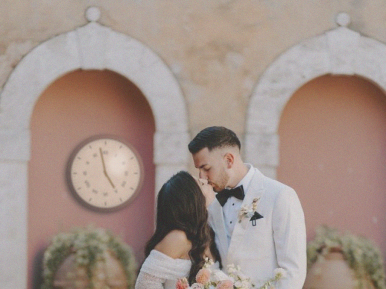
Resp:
**4:58**
